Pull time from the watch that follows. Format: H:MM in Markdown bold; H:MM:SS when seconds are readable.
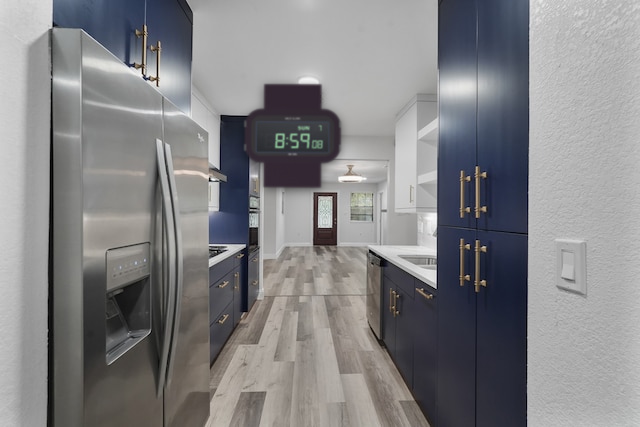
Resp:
**8:59**
